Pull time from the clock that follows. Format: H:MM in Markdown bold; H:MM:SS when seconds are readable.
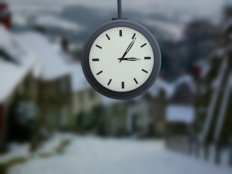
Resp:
**3:06**
